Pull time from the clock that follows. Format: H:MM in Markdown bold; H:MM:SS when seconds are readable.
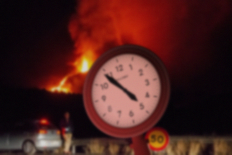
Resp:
**4:54**
